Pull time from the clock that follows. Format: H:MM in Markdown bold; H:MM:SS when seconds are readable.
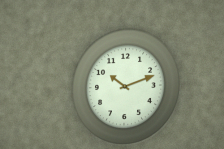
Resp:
**10:12**
